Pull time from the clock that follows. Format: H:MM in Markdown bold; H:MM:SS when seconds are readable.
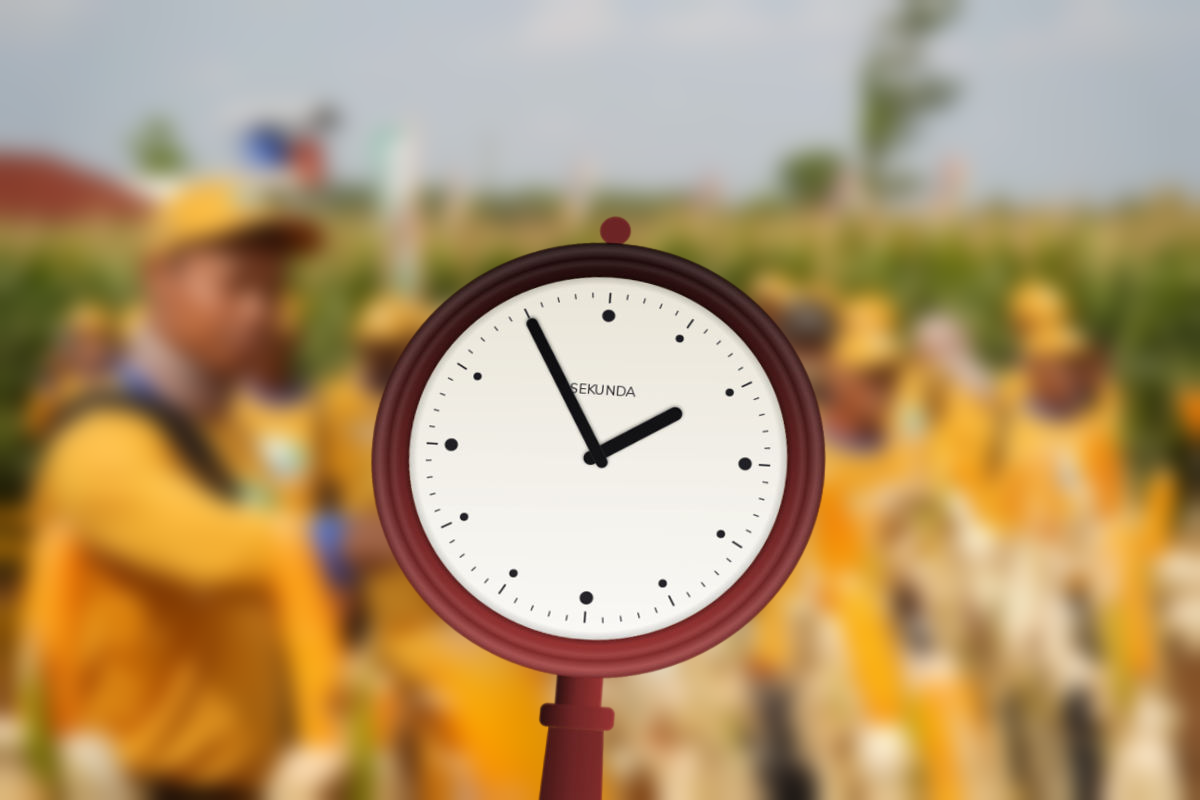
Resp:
**1:55**
